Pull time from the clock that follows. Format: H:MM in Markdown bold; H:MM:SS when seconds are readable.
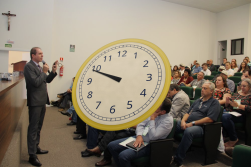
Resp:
**9:49**
